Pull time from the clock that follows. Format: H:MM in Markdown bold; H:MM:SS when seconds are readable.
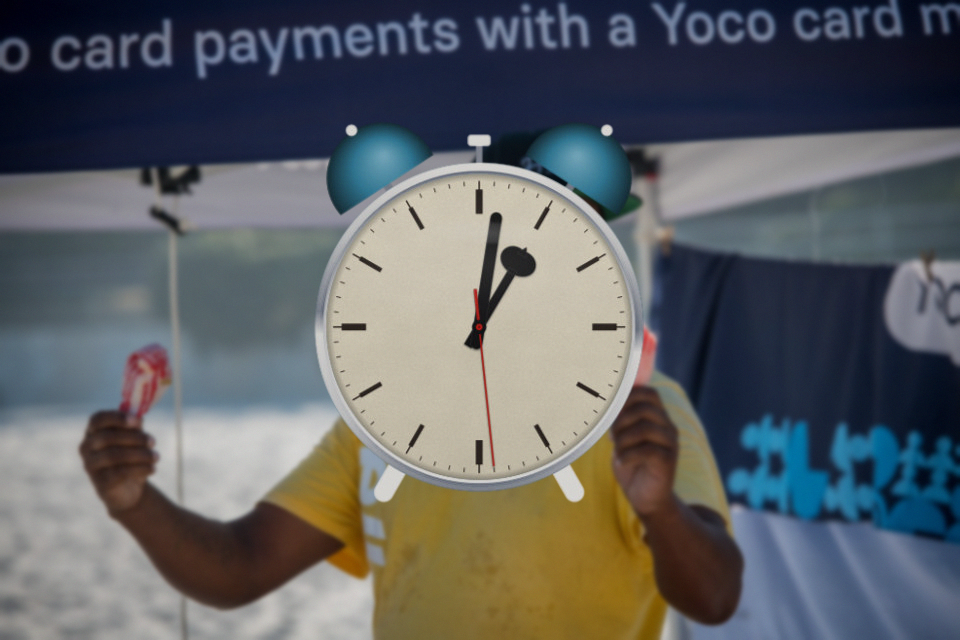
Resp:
**1:01:29**
